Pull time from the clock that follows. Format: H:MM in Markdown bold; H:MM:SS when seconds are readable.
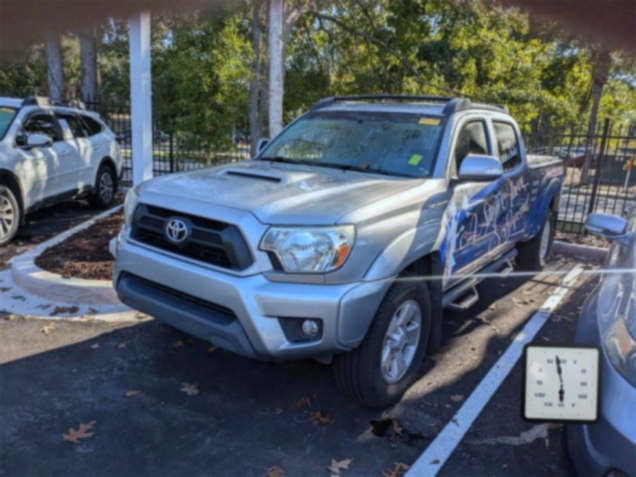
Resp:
**5:58**
